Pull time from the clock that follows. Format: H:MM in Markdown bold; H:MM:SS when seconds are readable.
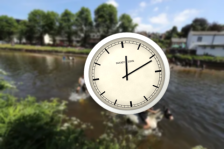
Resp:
**12:11**
